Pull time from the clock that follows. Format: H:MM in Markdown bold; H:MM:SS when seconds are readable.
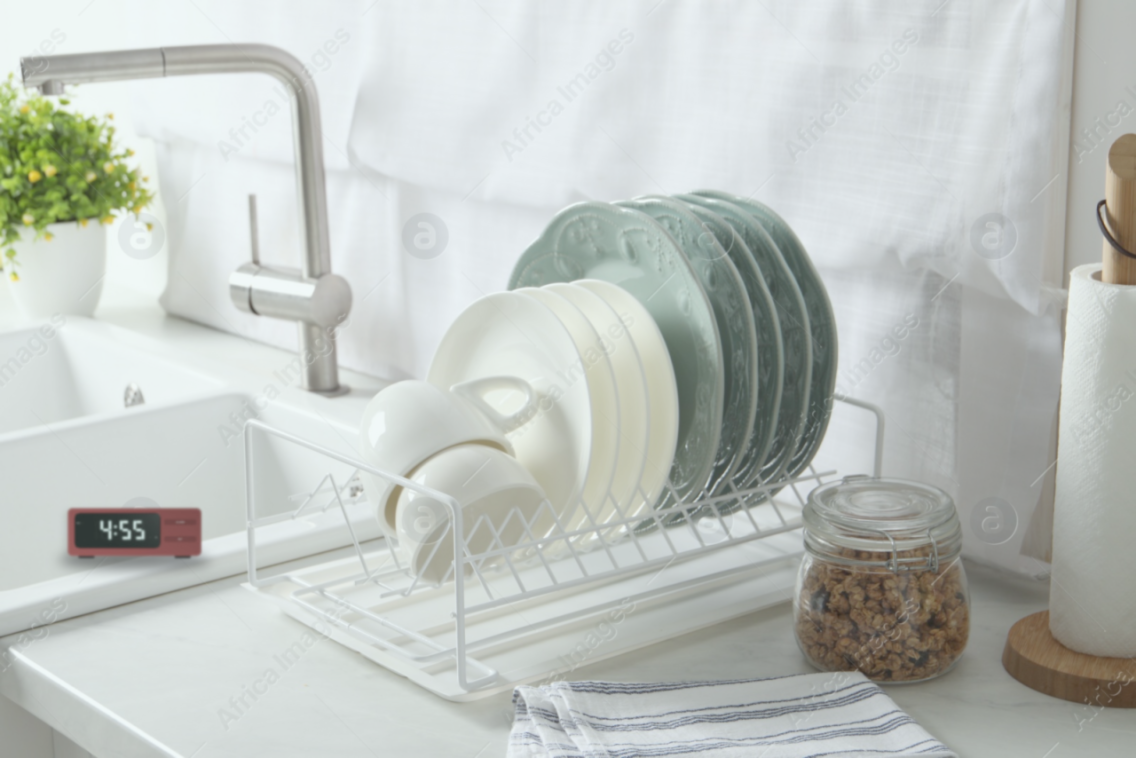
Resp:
**4:55**
